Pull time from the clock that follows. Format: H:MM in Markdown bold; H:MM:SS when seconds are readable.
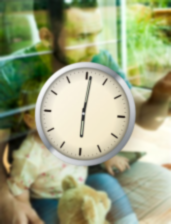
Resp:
**6:01**
